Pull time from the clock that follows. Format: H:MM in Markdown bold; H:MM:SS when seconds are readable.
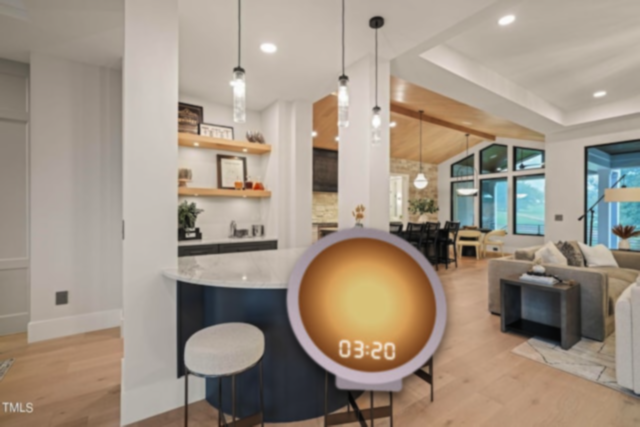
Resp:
**3:20**
